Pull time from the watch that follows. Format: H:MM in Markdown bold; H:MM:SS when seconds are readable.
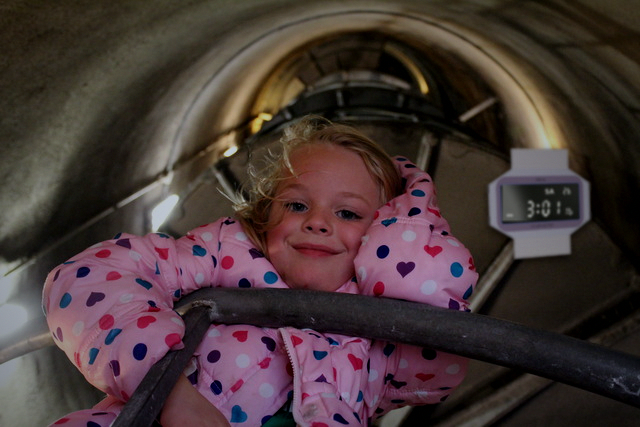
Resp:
**3:01**
